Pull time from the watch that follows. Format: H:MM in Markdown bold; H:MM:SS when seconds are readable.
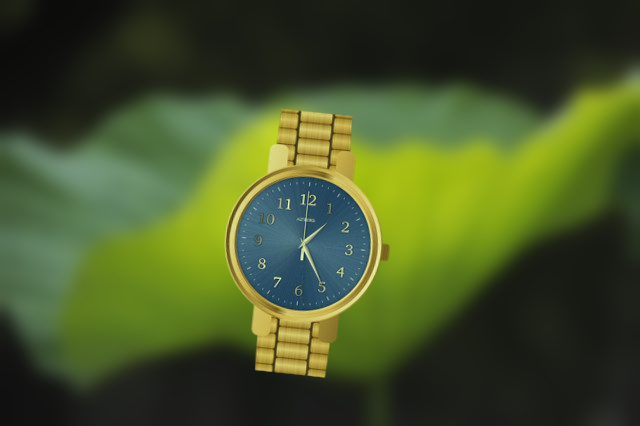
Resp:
**1:25:00**
